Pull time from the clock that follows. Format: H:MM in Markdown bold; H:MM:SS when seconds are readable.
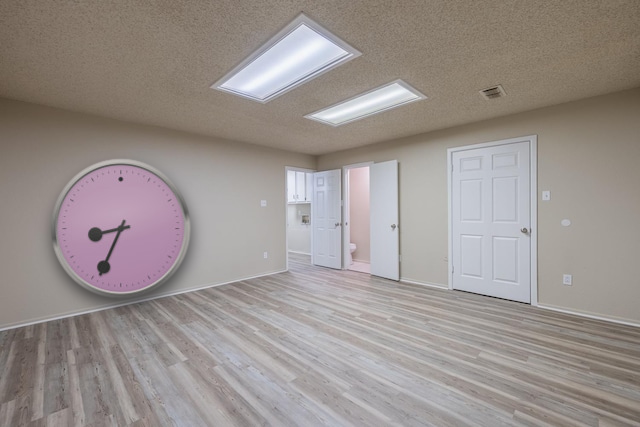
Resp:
**8:34**
